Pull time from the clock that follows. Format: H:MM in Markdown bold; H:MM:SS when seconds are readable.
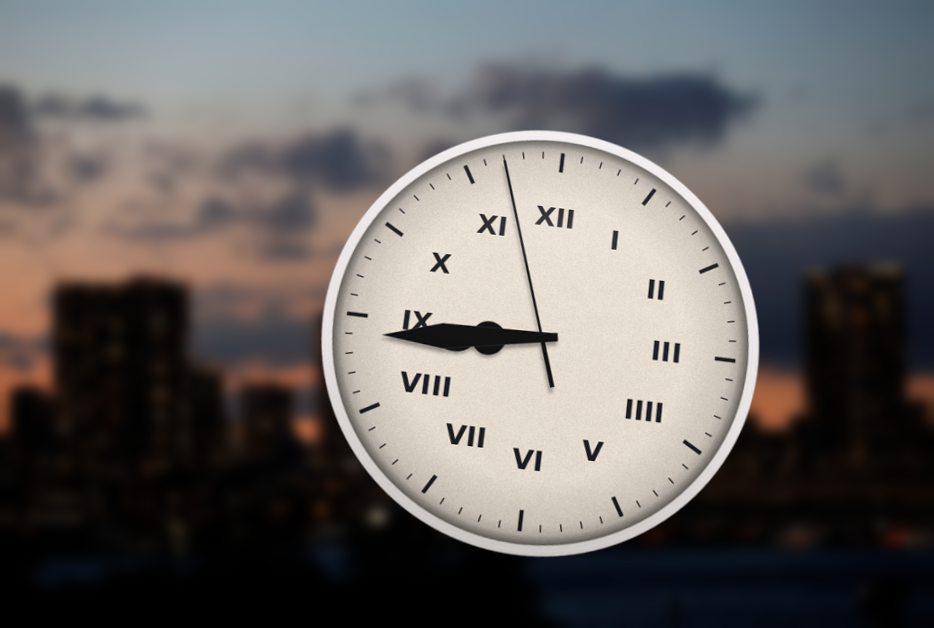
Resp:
**8:43:57**
